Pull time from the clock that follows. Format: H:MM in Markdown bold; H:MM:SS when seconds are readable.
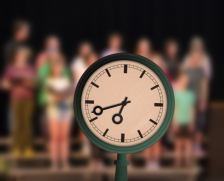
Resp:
**6:42**
